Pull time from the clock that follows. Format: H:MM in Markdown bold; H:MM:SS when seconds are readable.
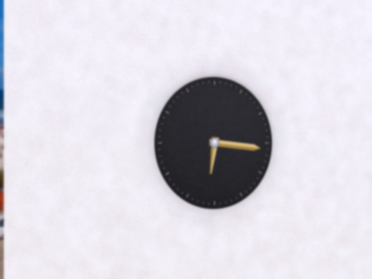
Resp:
**6:16**
